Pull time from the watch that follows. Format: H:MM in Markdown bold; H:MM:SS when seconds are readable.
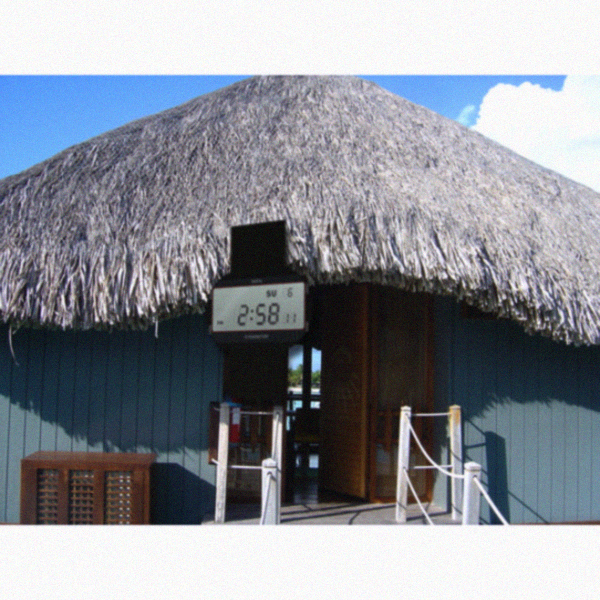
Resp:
**2:58**
